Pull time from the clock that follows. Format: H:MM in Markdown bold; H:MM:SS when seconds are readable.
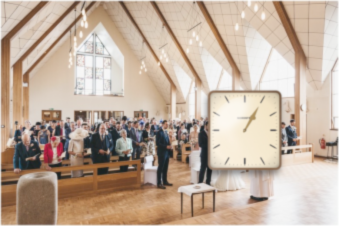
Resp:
**1:05**
